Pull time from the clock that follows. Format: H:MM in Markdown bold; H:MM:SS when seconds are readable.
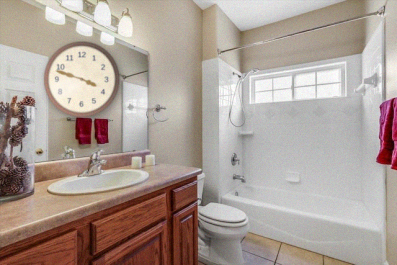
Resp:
**3:48**
